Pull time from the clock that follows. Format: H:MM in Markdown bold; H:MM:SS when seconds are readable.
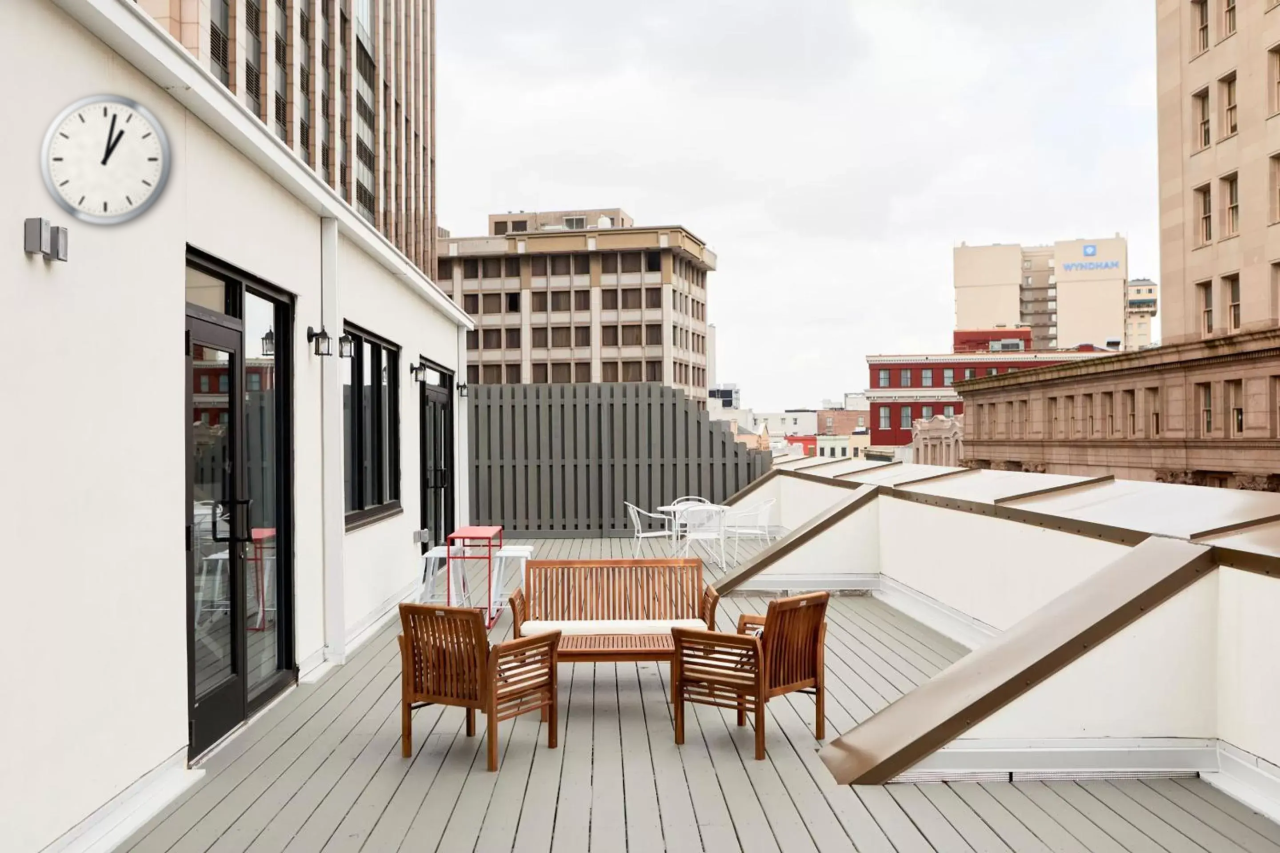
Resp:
**1:02**
